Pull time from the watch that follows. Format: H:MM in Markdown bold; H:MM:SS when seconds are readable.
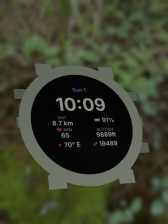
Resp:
**10:09**
